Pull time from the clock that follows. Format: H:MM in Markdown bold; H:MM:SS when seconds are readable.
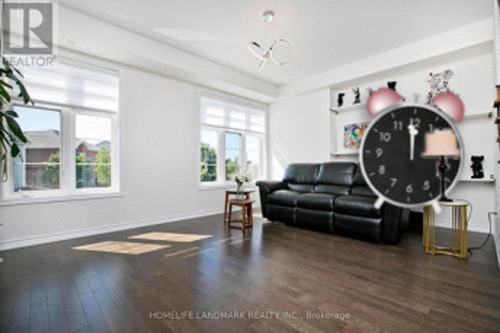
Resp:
**11:59**
